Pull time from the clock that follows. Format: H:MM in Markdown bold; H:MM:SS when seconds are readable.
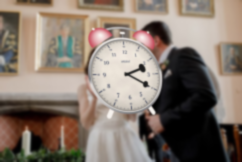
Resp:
**2:20**
